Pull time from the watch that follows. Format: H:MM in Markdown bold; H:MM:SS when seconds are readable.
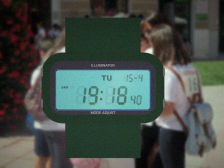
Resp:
**19:18:40**
